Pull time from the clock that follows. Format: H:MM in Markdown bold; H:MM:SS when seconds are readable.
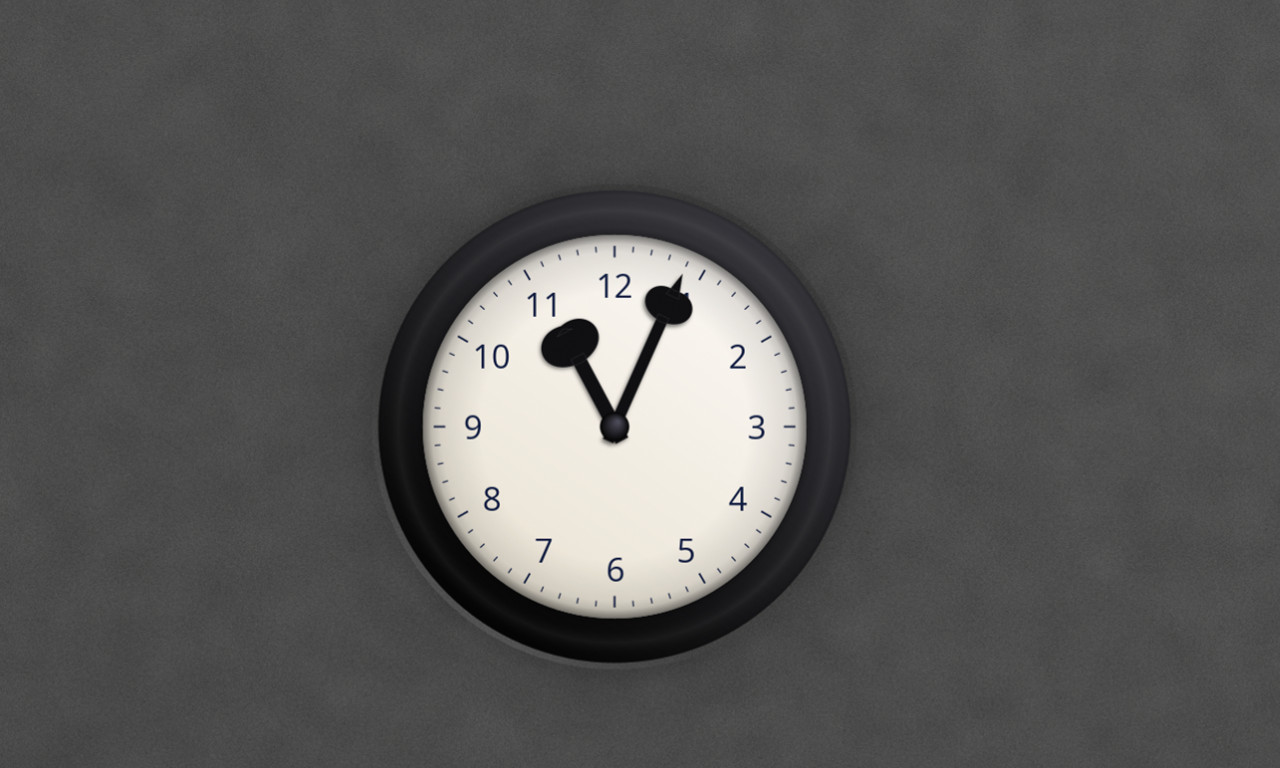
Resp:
**11:04**
